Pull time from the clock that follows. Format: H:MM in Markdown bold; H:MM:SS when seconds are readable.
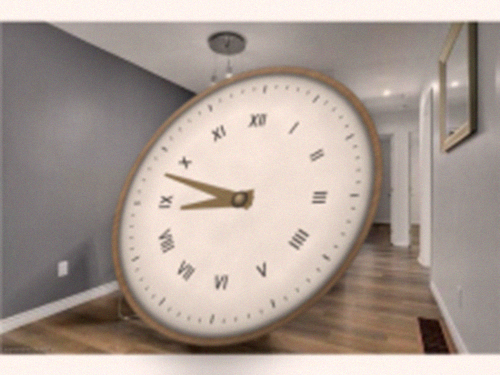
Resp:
**8:48**
